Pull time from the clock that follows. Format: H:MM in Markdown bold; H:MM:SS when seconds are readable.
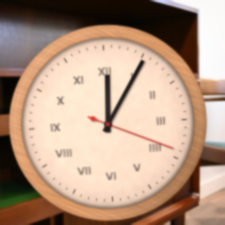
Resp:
**12:05:19**
